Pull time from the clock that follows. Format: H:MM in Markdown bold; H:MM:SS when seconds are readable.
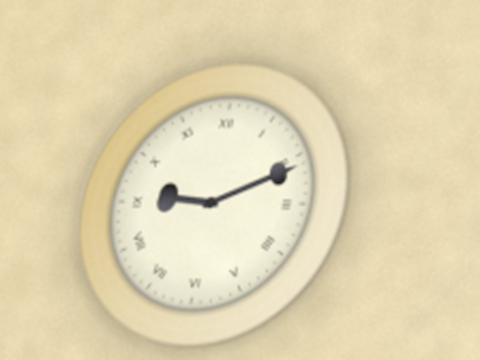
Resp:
**9:11**
